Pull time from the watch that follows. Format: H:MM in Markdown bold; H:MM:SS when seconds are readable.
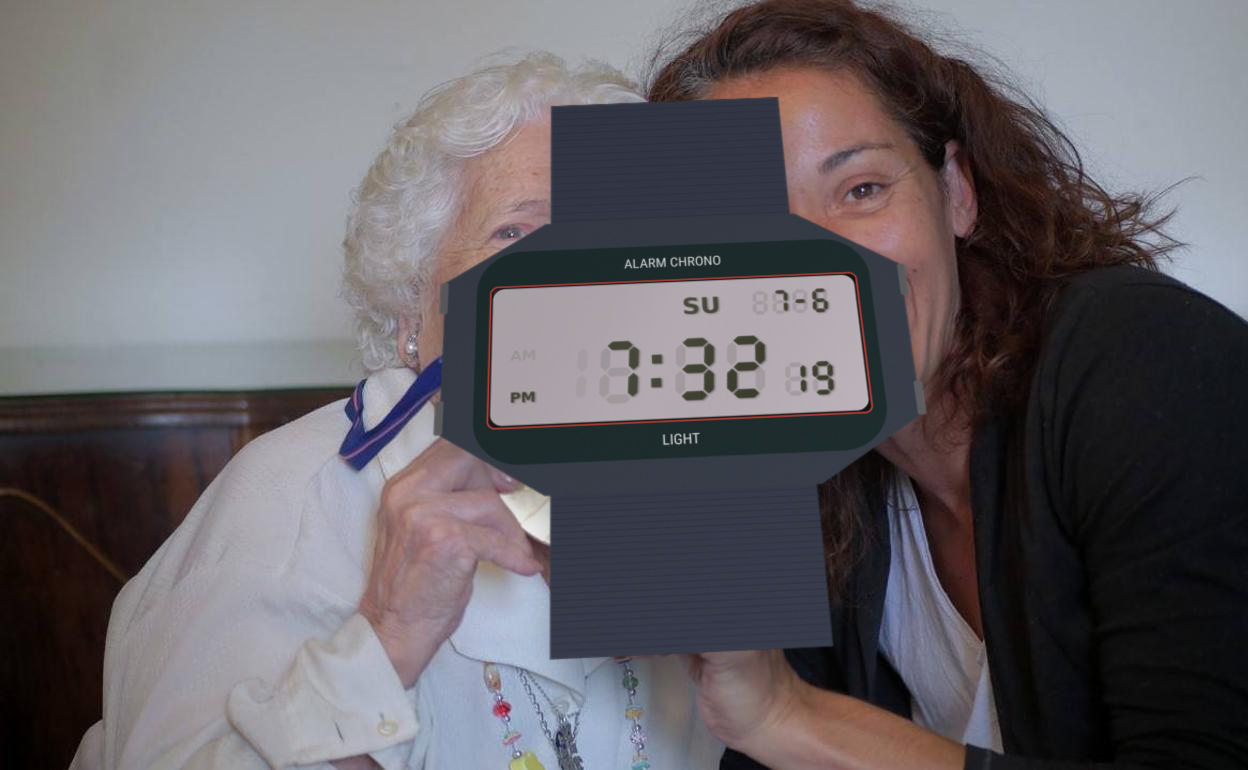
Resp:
**7:32:19**
